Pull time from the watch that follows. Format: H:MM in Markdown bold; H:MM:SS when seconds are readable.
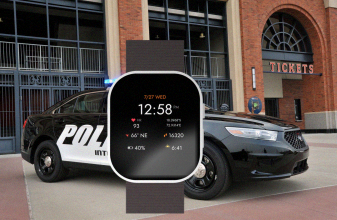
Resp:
**12:58**
